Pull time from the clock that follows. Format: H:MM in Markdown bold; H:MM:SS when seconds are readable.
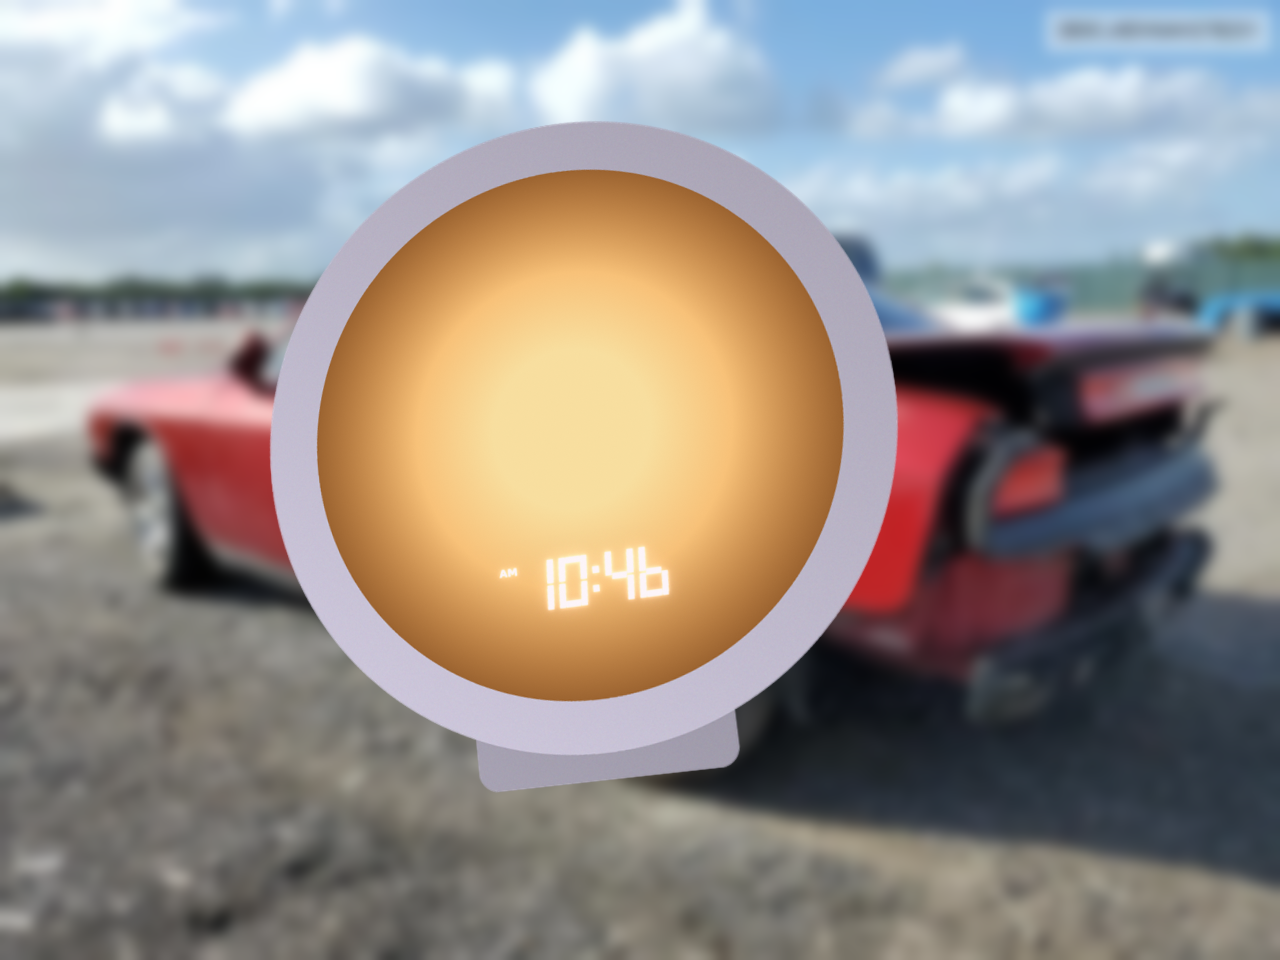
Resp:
**10:46**
